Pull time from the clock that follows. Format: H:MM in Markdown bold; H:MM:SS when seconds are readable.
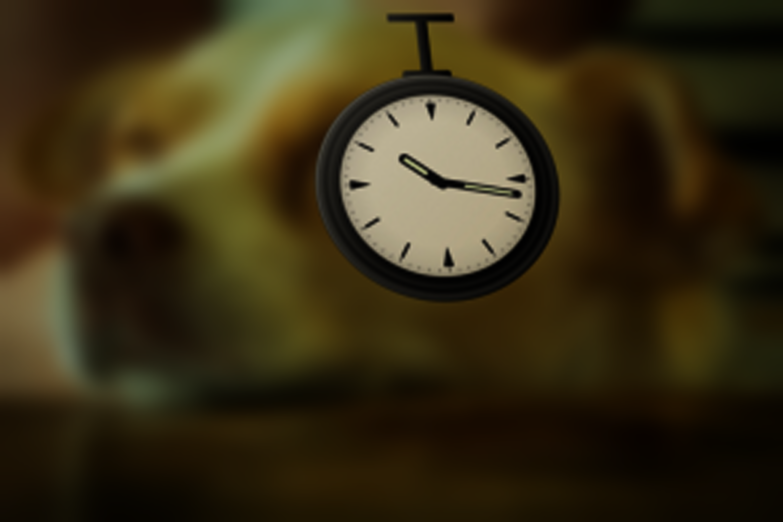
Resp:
**10:17**
